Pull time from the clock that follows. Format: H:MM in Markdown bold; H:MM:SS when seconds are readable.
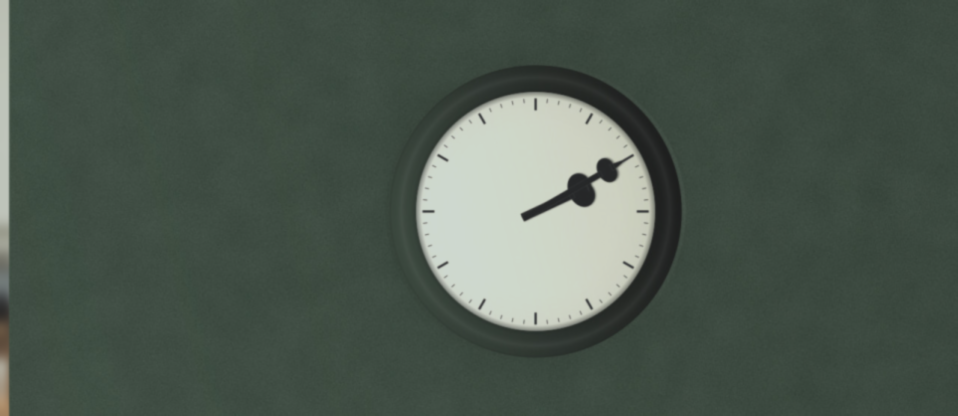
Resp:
**2:10**
